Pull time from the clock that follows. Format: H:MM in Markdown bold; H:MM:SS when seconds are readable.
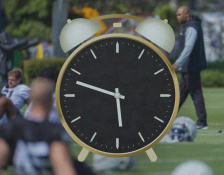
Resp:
**5:48**
